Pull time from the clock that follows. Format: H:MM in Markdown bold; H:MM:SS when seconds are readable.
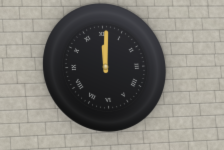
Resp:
**12:01**
